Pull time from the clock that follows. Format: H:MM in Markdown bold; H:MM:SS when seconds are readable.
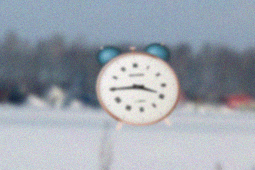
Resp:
**3:45**
